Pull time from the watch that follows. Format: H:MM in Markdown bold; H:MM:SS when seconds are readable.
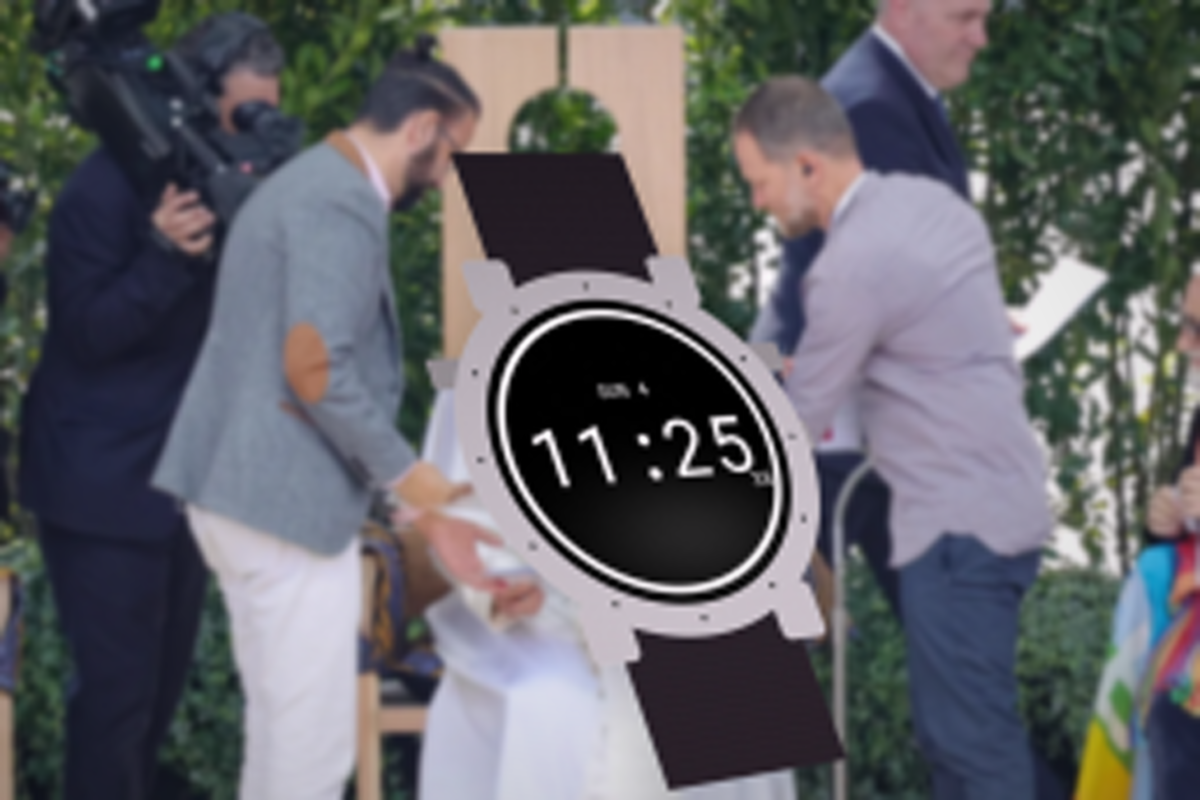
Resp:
**11:25**
